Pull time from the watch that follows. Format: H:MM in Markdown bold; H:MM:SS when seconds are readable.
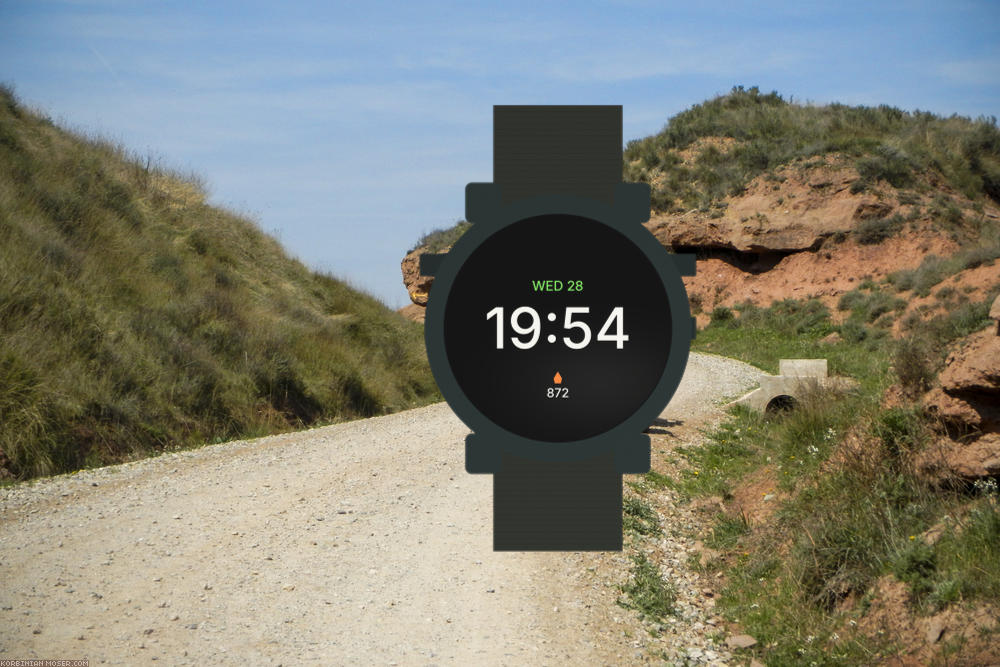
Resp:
**19:54**
